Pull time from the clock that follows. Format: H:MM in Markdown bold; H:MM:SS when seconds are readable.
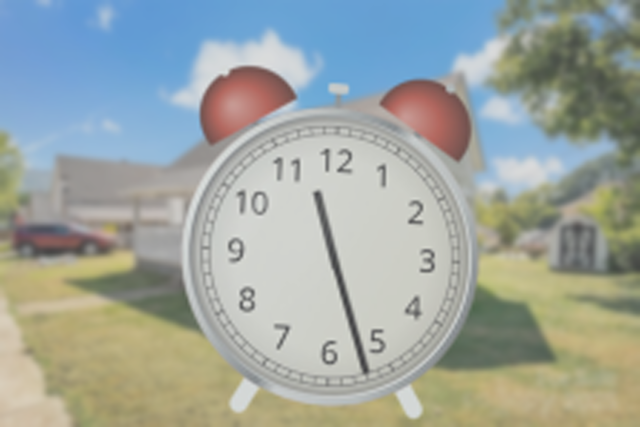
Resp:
**11:27**
